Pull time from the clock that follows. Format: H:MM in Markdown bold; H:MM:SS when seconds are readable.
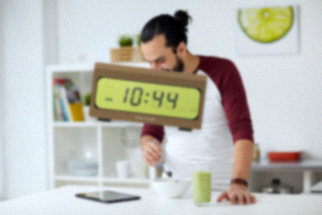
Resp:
**10:44**
